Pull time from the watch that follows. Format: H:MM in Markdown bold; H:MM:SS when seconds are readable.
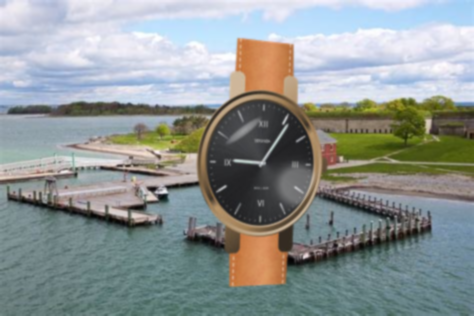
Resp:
**9:06**
